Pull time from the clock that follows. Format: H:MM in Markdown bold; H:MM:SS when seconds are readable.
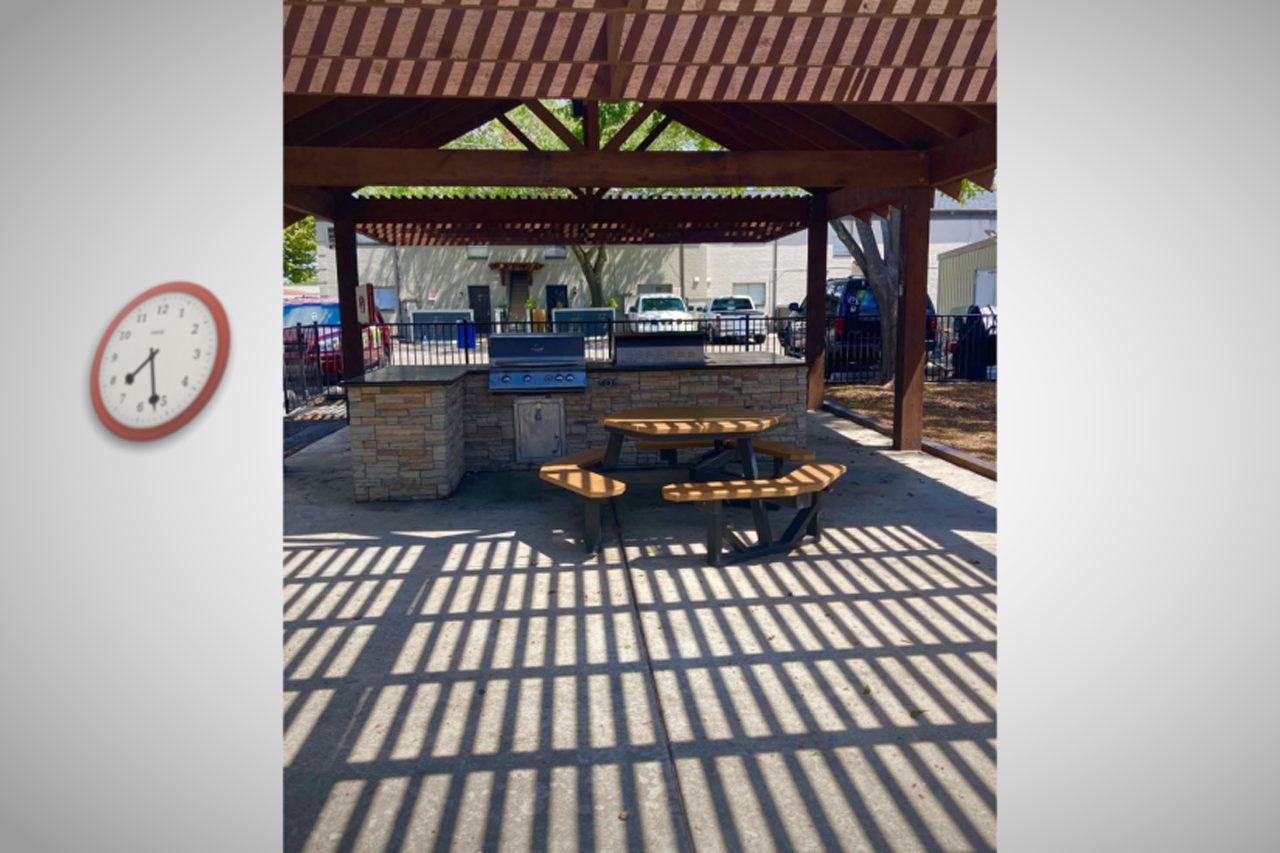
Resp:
**7:27**
